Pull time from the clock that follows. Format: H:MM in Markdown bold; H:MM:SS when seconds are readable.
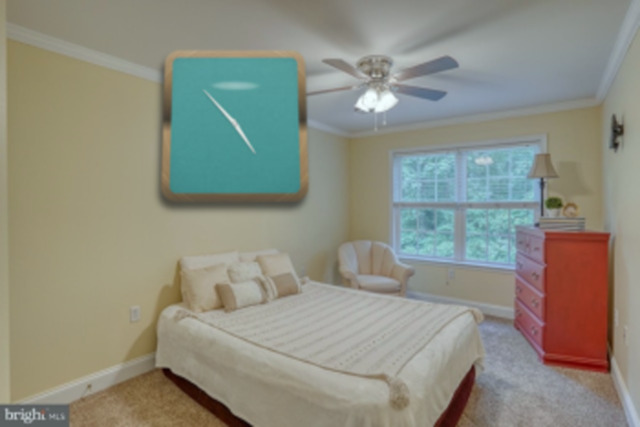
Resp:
**4:53**
